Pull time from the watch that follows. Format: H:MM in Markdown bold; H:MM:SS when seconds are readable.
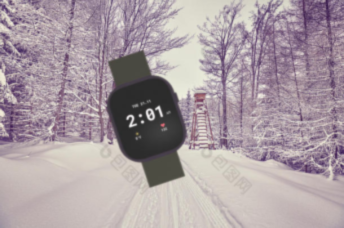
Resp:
**2:01**
